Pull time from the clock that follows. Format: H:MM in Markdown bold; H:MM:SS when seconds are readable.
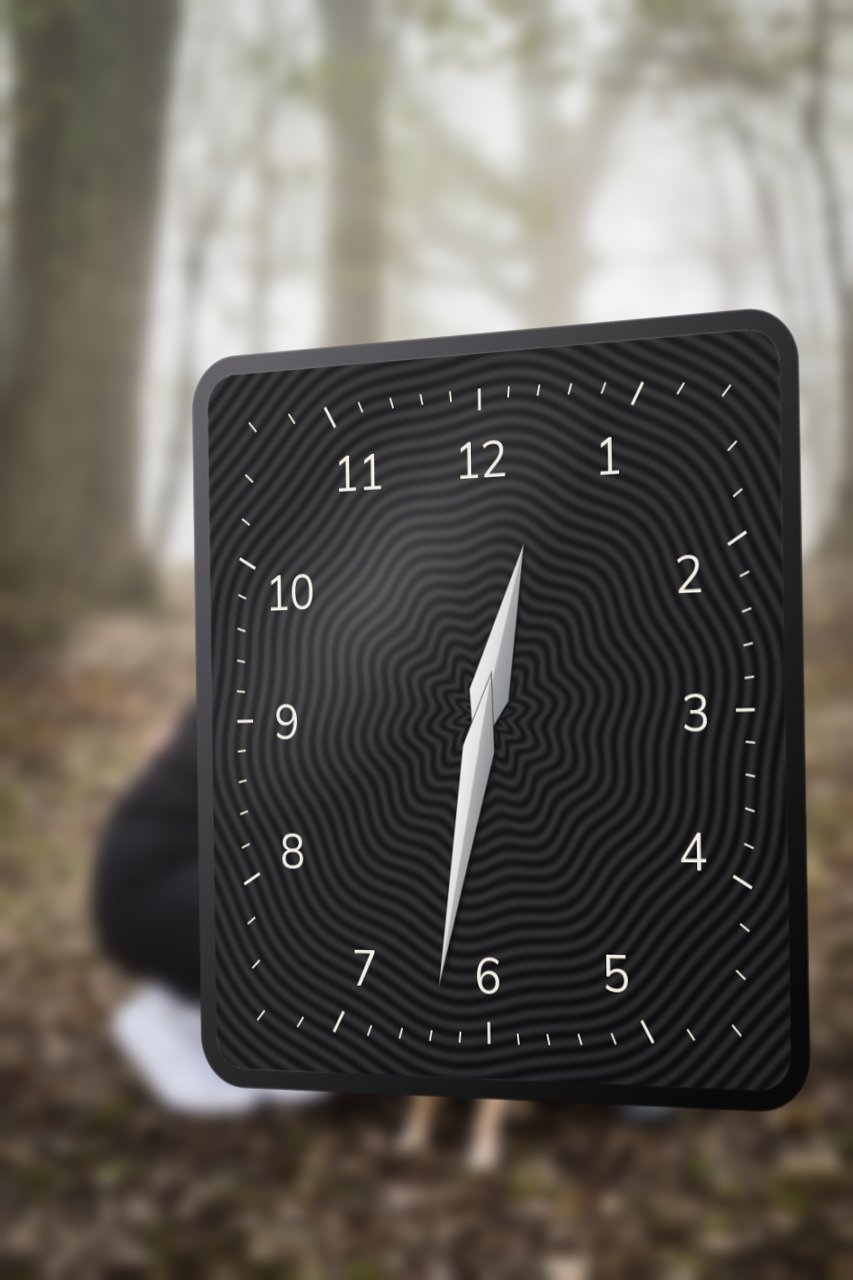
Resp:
**12:32**
